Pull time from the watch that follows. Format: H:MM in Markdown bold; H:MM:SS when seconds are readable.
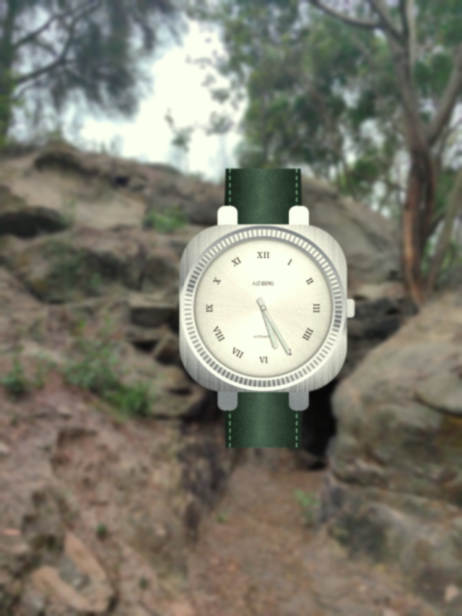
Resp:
**5:25**
